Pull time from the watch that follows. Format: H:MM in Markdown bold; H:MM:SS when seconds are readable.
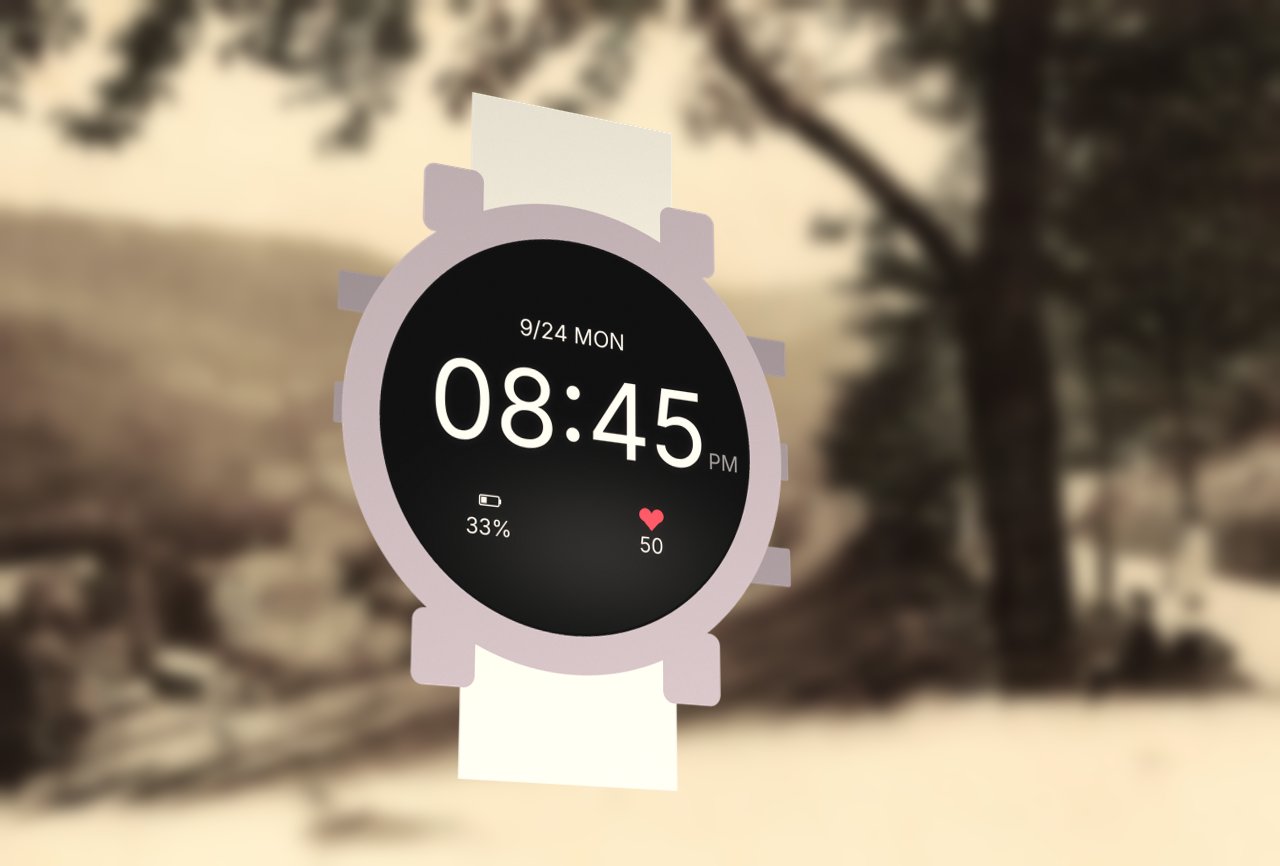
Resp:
**8:45**
